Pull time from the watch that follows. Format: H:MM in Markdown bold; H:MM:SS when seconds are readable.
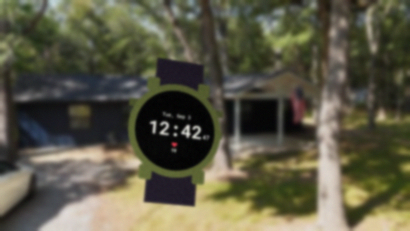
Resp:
**12:42**
